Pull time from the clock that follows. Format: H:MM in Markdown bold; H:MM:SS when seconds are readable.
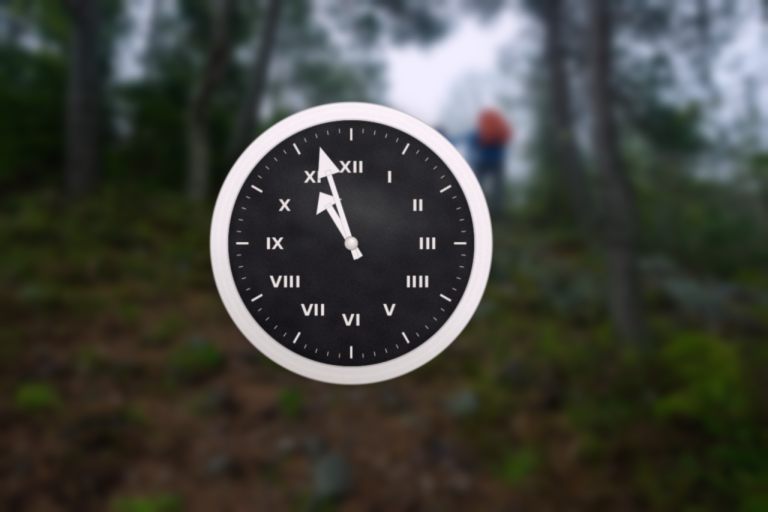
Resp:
**10:57**
